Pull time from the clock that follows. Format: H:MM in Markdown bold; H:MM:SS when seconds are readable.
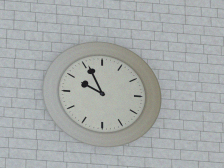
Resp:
**9:56**
